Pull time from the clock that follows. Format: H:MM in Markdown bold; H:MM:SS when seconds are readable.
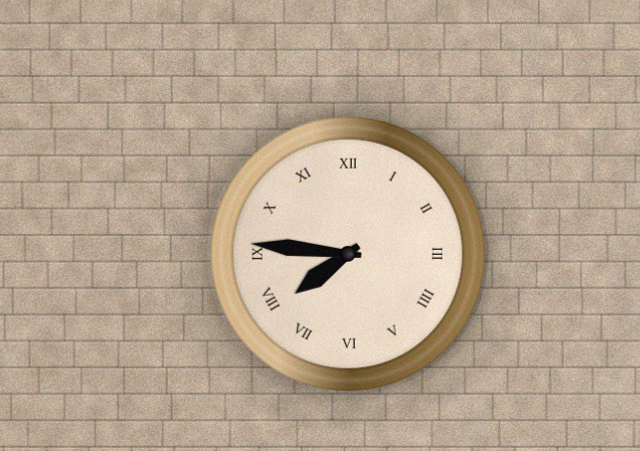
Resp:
**7:46**
